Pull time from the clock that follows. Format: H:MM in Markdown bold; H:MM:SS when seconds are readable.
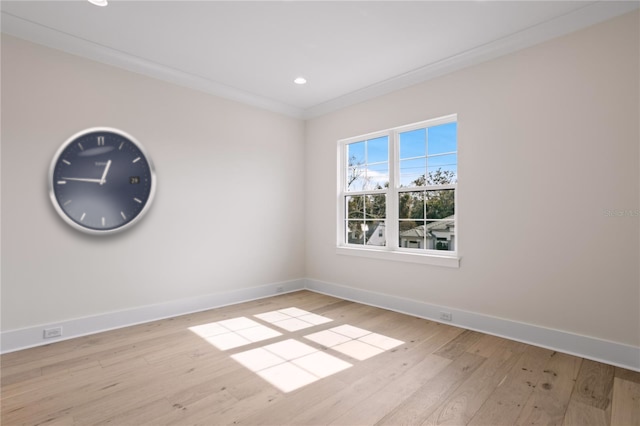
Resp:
**12:46**
